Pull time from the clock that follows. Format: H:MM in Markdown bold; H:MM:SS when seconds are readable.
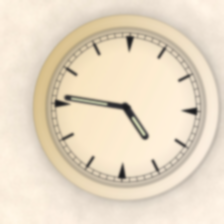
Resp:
**4:46**
